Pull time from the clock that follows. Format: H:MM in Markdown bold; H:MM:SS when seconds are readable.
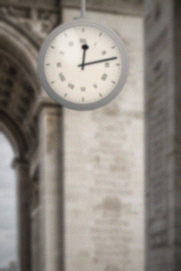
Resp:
**12:13**
